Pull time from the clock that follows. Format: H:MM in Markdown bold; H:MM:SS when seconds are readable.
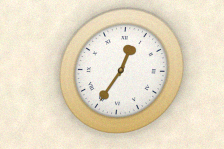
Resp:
**12:35**
